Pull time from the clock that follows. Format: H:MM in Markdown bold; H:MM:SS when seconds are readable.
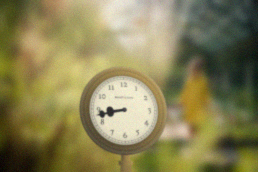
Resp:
**8:43**
